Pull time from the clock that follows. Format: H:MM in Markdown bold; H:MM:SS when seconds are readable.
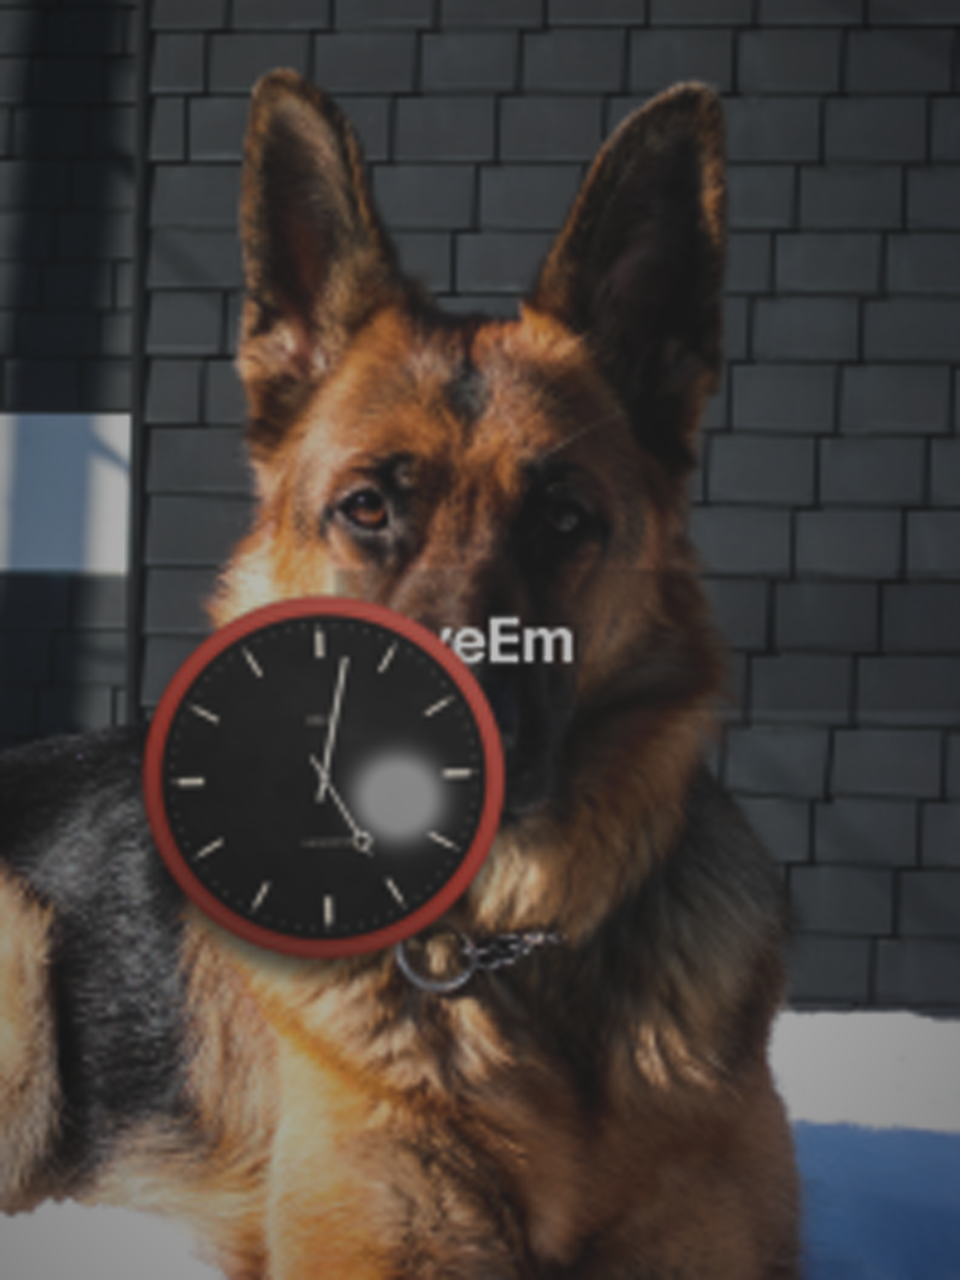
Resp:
**5:02**
